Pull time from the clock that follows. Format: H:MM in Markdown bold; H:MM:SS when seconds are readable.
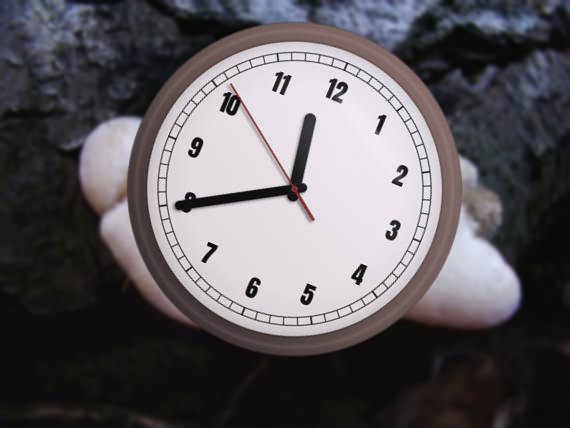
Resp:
**11:39:51**
